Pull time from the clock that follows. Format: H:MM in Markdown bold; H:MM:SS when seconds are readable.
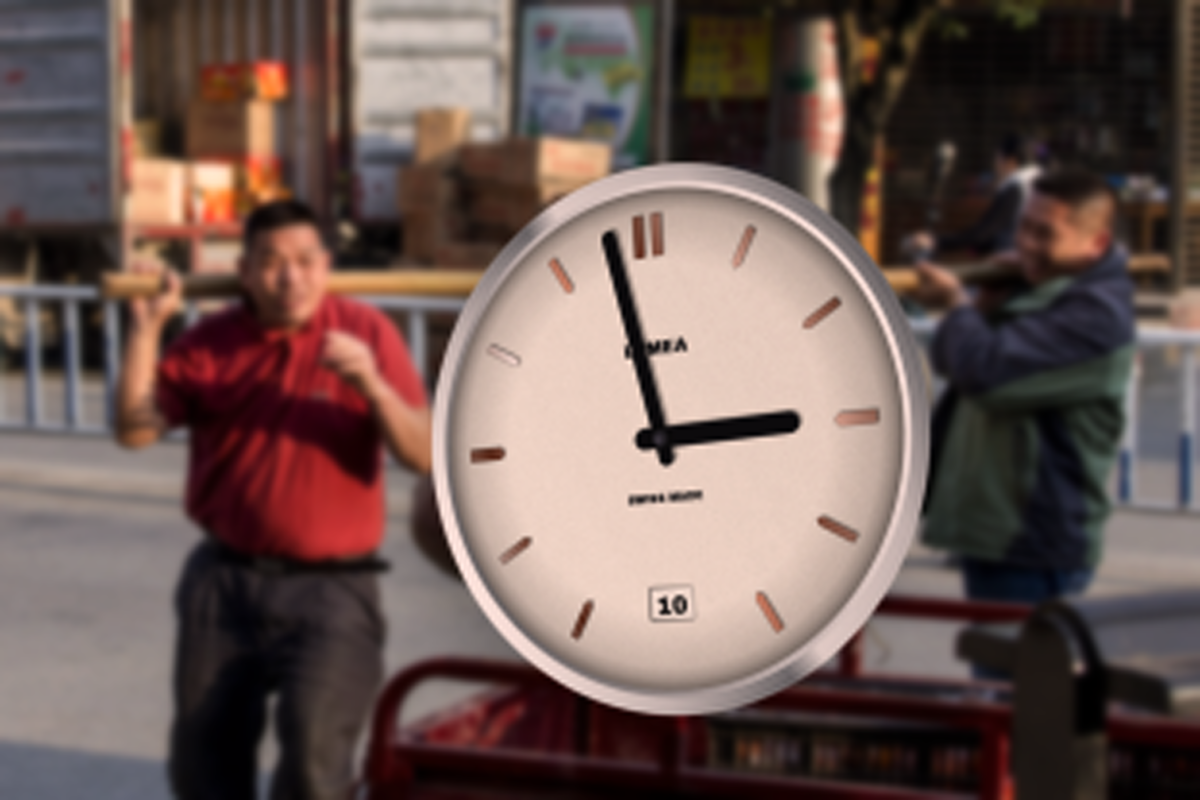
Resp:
**2:58**
